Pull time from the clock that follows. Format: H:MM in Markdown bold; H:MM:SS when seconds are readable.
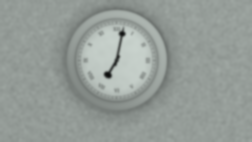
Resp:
**7:02**
